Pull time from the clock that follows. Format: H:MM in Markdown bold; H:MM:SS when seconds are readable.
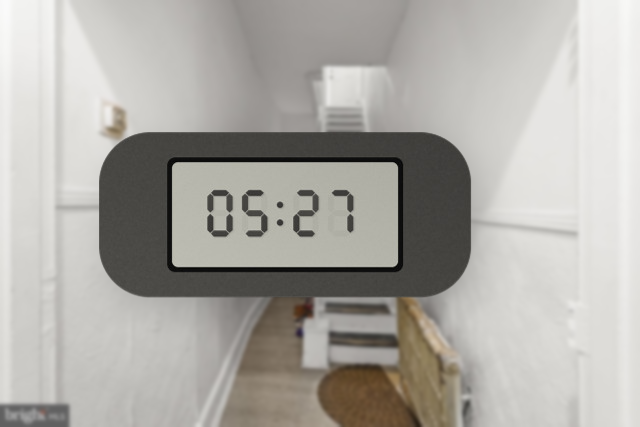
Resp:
**5:27**
